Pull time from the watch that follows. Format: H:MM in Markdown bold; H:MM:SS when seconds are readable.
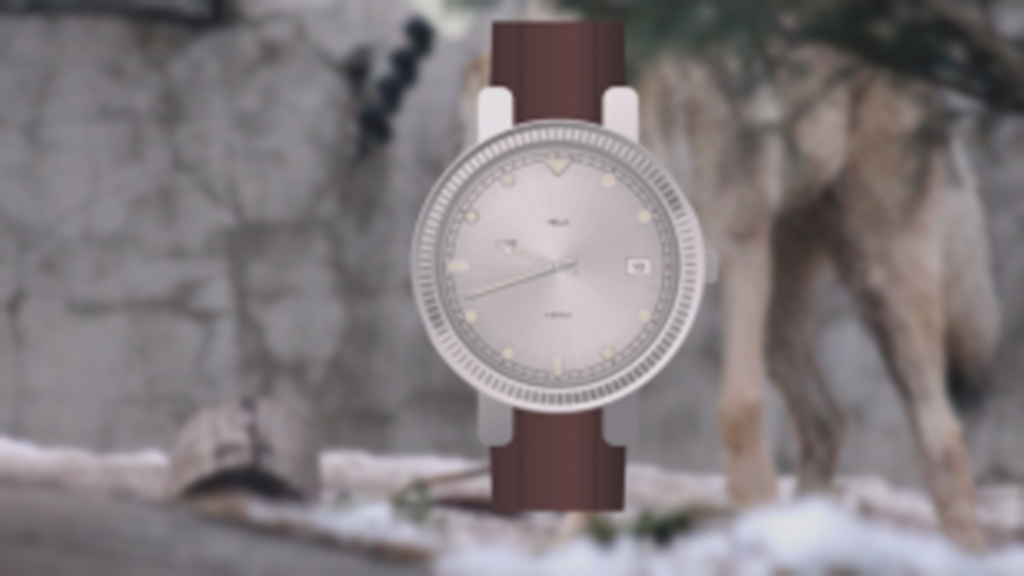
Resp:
**9:42**
